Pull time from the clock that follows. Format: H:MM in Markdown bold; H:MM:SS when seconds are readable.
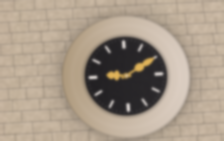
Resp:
**9:10**
